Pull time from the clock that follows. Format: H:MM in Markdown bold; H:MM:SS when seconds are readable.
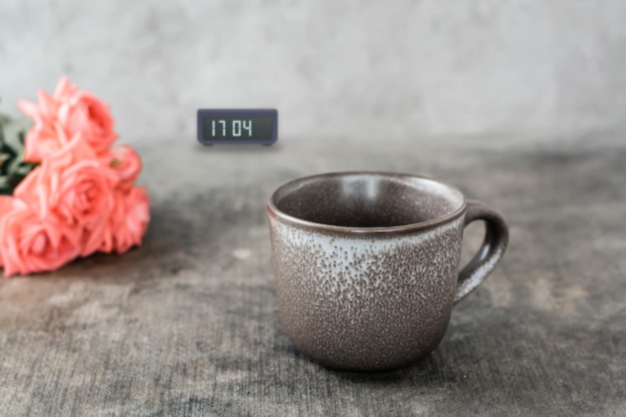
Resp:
**17:04**
